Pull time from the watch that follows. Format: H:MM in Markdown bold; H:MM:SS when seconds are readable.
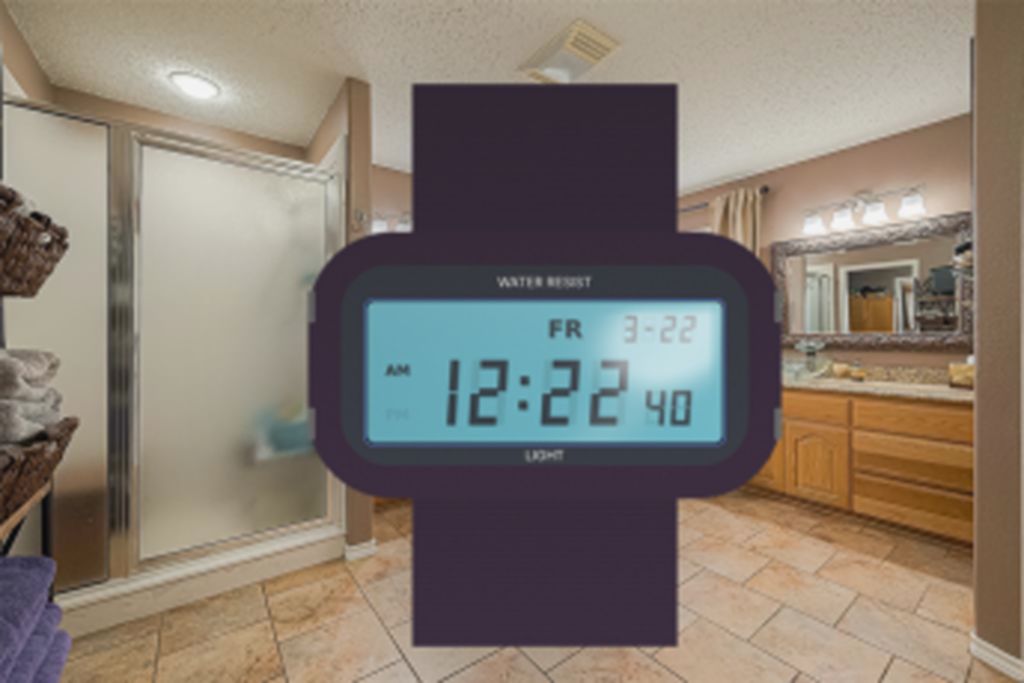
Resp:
**12:22:40**
